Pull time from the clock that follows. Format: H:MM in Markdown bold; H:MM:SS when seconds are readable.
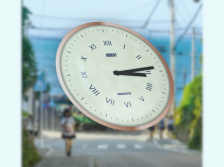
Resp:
**3:14**
